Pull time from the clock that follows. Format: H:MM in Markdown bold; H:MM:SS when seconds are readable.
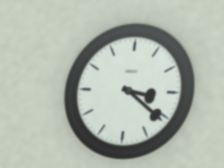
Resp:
**3:21**
